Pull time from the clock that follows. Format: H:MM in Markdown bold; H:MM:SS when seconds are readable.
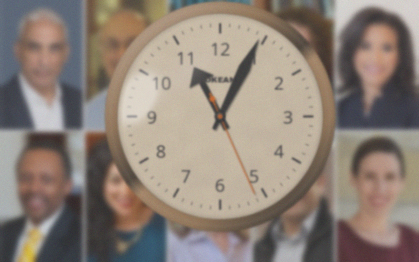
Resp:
**11:04:26**
